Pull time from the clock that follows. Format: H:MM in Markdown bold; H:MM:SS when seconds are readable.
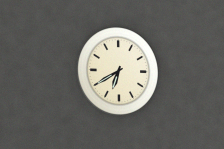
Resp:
**6:40**
